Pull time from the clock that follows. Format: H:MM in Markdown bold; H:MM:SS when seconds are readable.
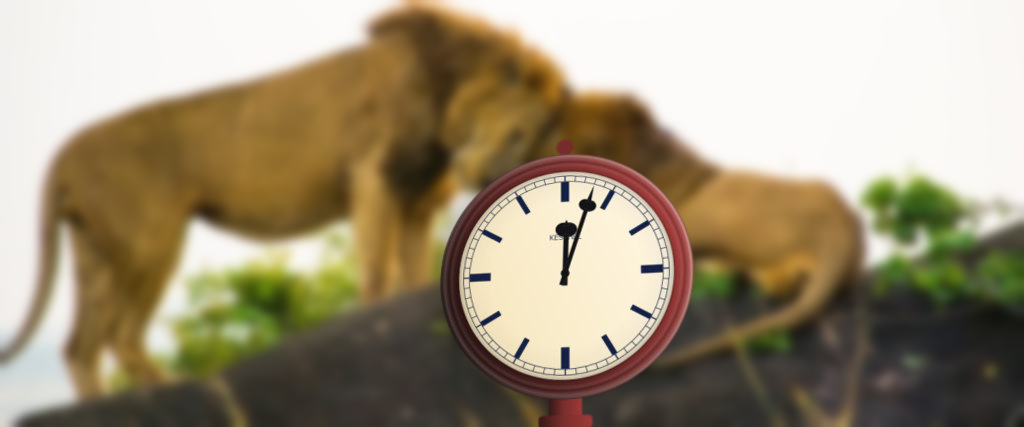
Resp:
**12:03**
